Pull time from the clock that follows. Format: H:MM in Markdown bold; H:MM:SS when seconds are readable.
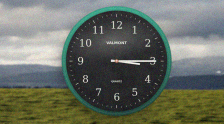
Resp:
**3:15**
